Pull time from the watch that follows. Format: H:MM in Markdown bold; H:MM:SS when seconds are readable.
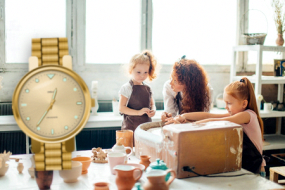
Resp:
**12:36**
